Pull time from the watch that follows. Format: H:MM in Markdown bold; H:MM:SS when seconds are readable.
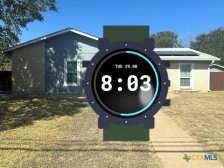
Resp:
**8:03**
